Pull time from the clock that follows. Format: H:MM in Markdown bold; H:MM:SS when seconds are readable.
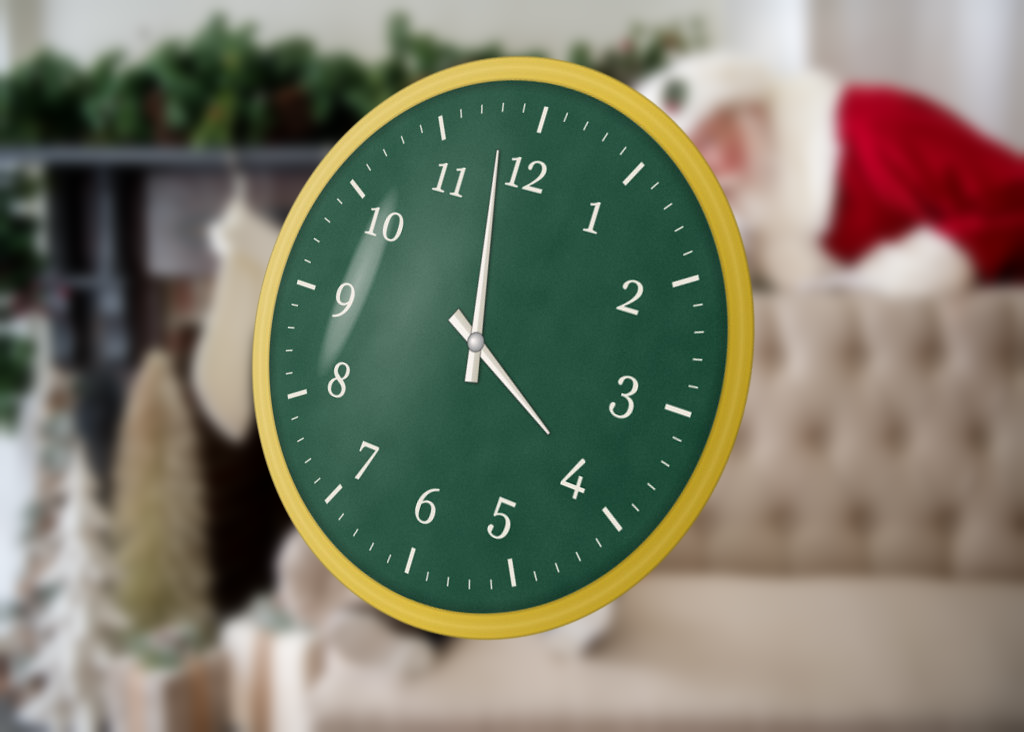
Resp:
**3:58**
